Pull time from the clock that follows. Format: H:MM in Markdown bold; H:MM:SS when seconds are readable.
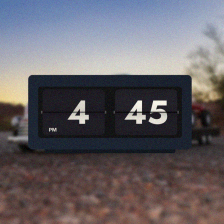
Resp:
**4:45**
